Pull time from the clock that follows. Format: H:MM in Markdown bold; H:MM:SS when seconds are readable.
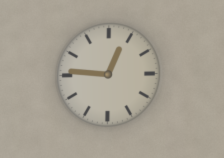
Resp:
**12:46**
